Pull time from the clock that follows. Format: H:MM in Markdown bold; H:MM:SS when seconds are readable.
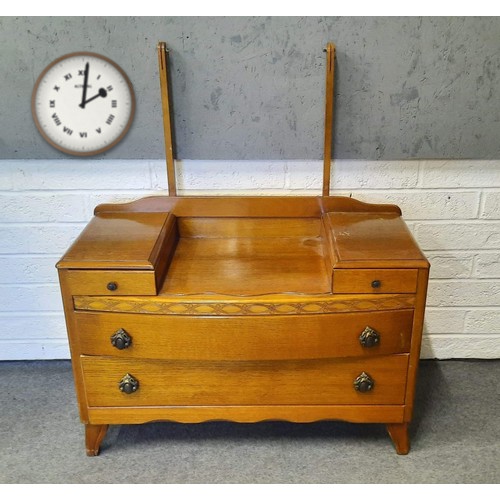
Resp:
**2:01**
